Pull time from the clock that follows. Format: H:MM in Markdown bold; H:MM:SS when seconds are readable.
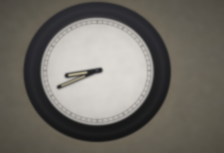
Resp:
**8:41**
